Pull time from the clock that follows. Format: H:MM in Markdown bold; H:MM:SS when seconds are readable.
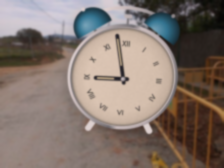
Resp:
**8:58**
